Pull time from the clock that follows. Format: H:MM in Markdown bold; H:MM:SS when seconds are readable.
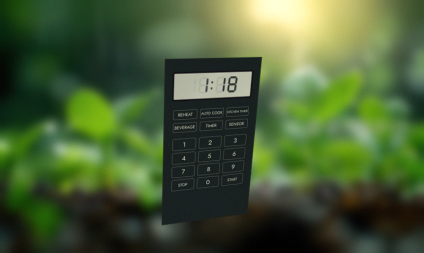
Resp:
**1:18**
